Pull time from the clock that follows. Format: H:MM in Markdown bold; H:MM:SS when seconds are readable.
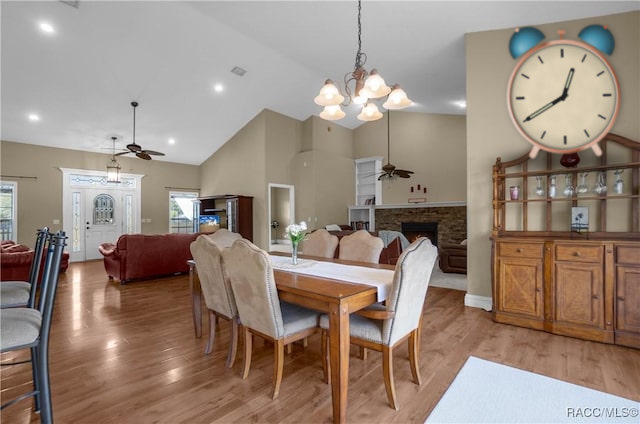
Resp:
**12:40**
